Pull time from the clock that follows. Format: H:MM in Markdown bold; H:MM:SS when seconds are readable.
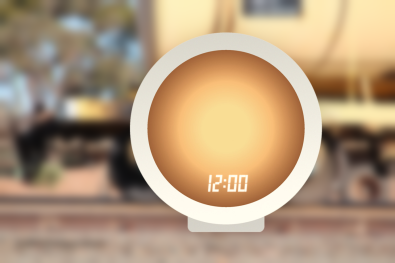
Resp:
**12:00**
